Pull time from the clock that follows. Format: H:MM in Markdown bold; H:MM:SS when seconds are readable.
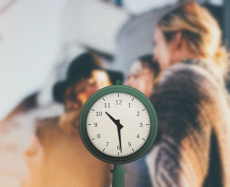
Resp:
**10:29**
